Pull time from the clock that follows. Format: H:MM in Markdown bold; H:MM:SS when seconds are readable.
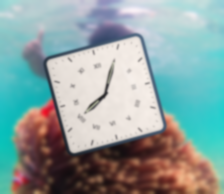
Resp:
**8:05**
